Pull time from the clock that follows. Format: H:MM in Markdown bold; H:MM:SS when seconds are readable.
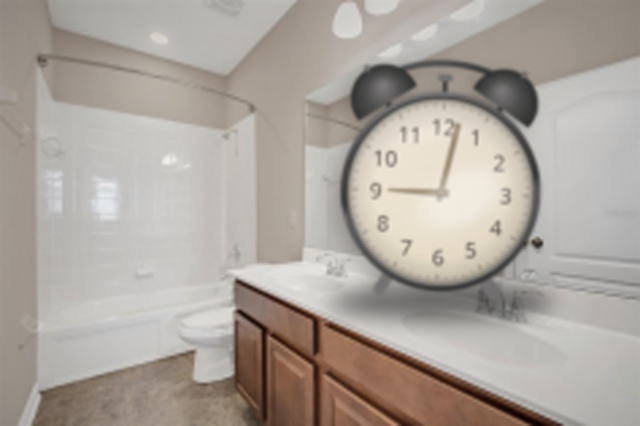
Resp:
**9:02**
